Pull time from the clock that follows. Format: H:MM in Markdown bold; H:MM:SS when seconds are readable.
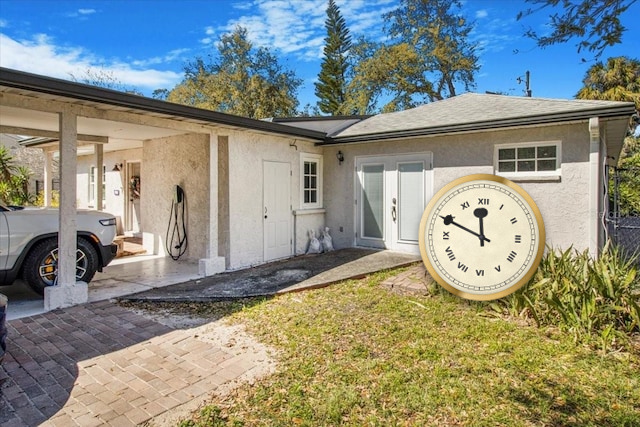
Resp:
**11:49**
